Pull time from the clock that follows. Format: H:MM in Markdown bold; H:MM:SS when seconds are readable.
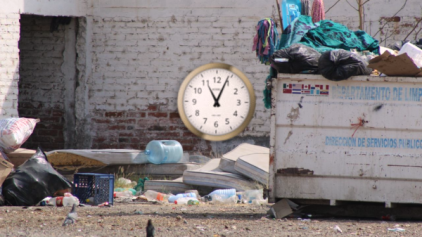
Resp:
**11:04**
